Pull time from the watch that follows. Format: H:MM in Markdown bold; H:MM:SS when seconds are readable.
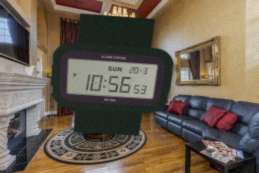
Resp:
**10:56:53**
